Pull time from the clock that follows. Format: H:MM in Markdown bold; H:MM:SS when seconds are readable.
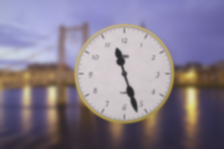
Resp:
**11:27**
